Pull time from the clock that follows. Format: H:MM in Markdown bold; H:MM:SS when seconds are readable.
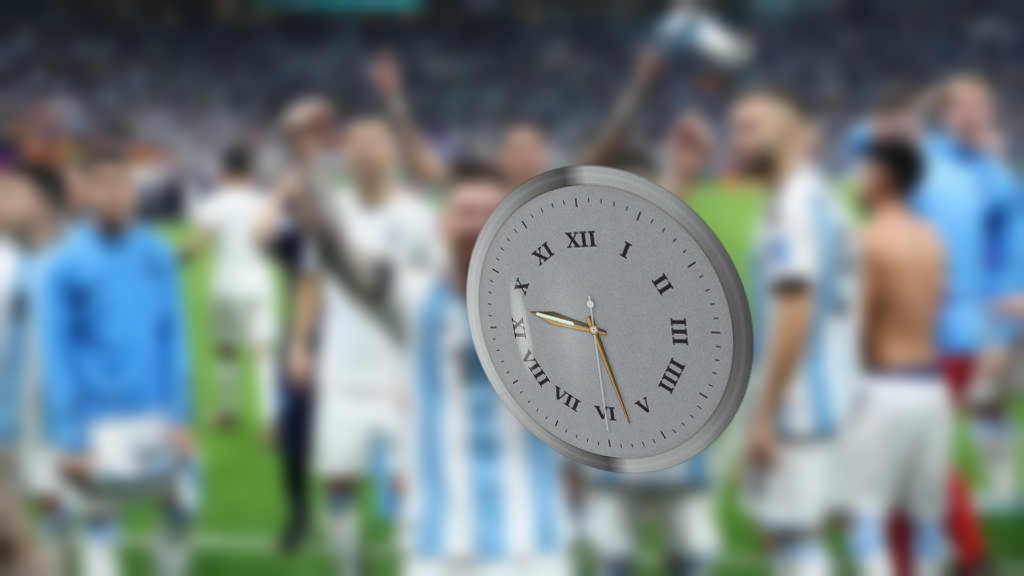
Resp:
**9:27:30**
